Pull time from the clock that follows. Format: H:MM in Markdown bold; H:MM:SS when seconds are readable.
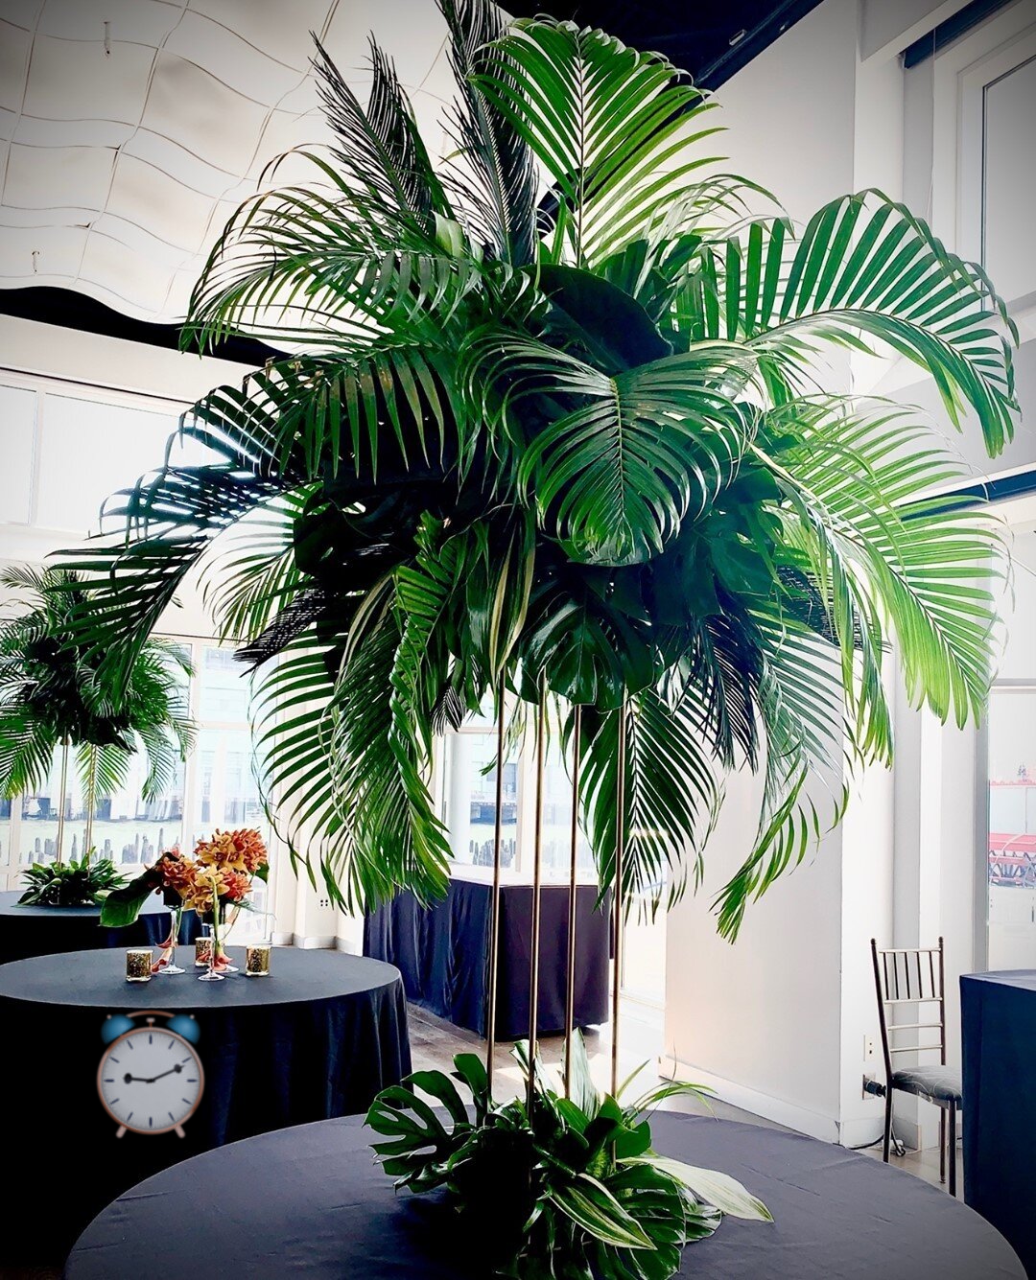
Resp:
**9:11**
